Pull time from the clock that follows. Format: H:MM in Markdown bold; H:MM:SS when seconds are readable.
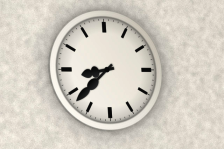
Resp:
**8:38**
